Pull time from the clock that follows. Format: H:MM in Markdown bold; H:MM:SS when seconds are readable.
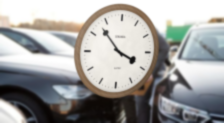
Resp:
**3:53**
